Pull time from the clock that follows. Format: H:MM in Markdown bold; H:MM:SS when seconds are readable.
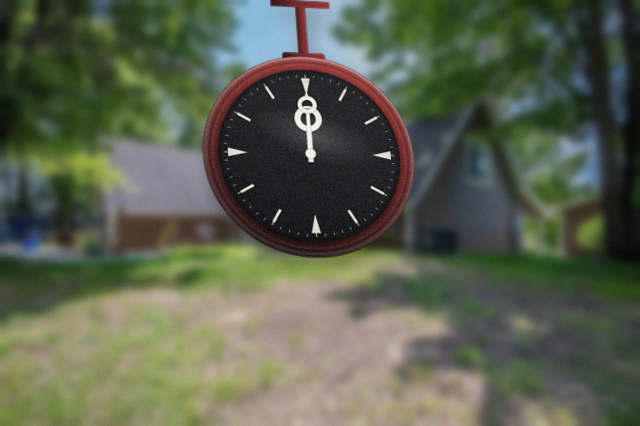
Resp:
**12:00**
